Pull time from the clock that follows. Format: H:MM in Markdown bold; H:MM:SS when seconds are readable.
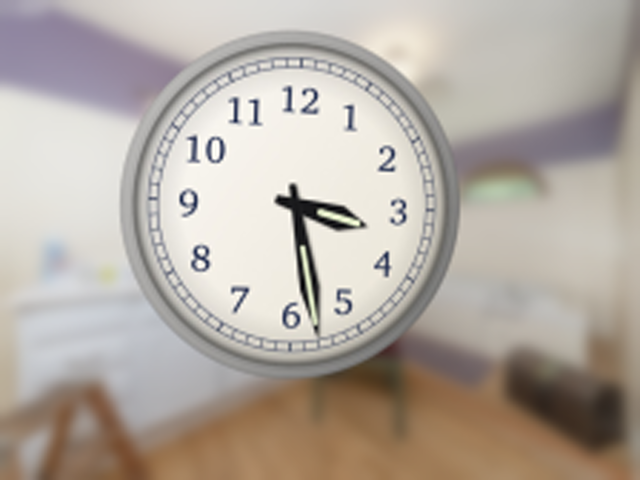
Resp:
**3:28**
